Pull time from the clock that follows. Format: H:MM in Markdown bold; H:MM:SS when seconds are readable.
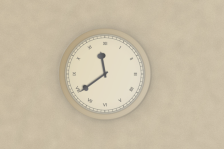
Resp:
**11:39**
